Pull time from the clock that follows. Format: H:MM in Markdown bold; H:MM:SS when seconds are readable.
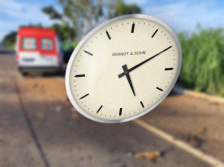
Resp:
**5:10**
